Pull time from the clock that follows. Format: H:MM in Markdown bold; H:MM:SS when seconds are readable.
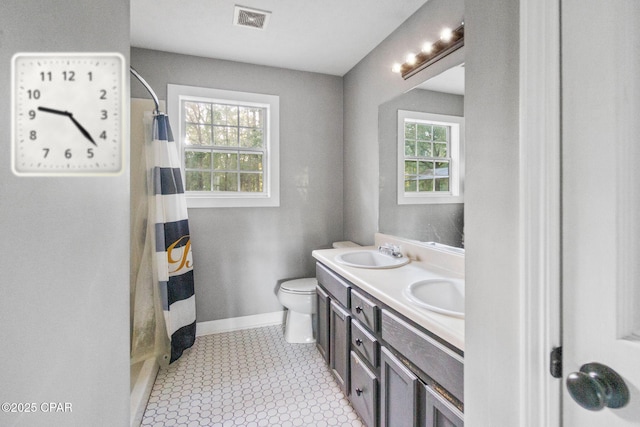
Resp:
**9:23**
